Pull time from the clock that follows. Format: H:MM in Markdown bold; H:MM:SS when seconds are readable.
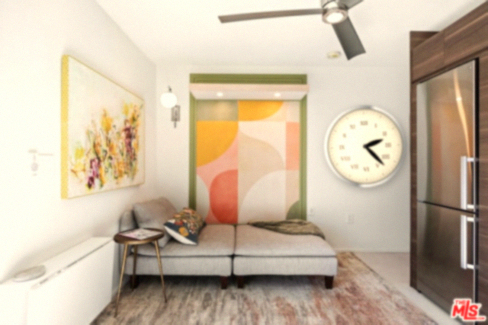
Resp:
**2:23**
